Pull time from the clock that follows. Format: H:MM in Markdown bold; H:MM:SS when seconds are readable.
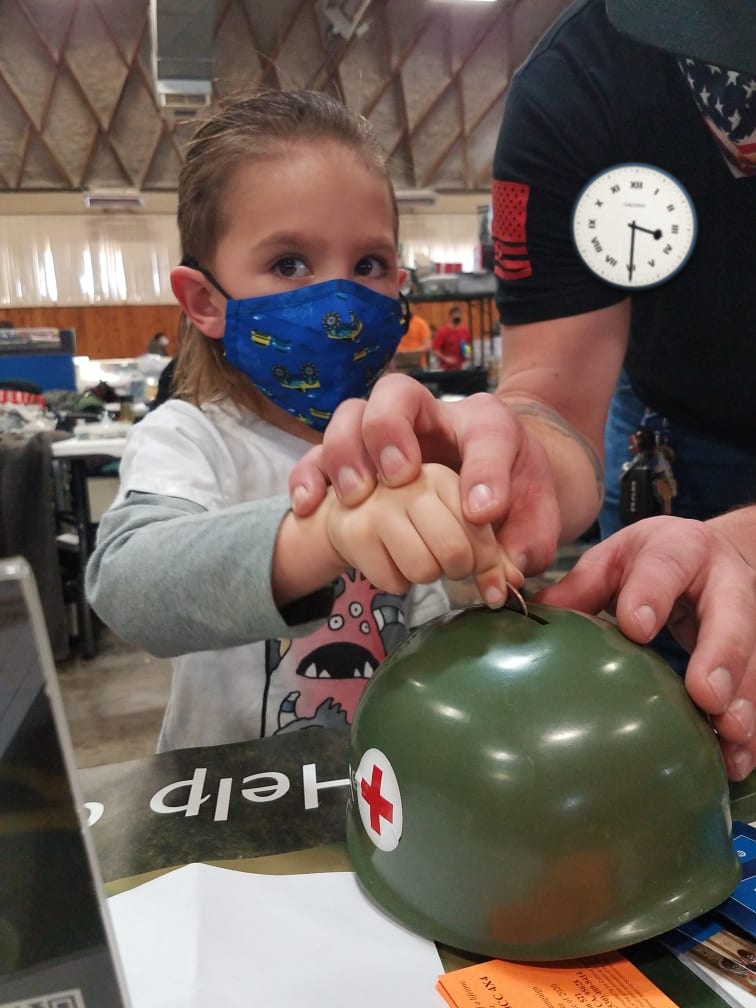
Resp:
**3:30**
